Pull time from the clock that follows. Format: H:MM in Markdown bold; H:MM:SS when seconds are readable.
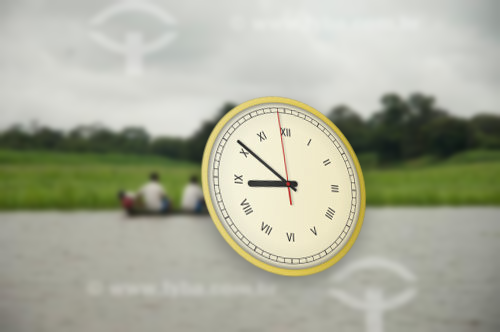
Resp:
**8:50:59**
